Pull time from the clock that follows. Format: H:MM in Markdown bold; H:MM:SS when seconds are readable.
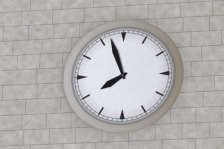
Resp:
**7:57**
